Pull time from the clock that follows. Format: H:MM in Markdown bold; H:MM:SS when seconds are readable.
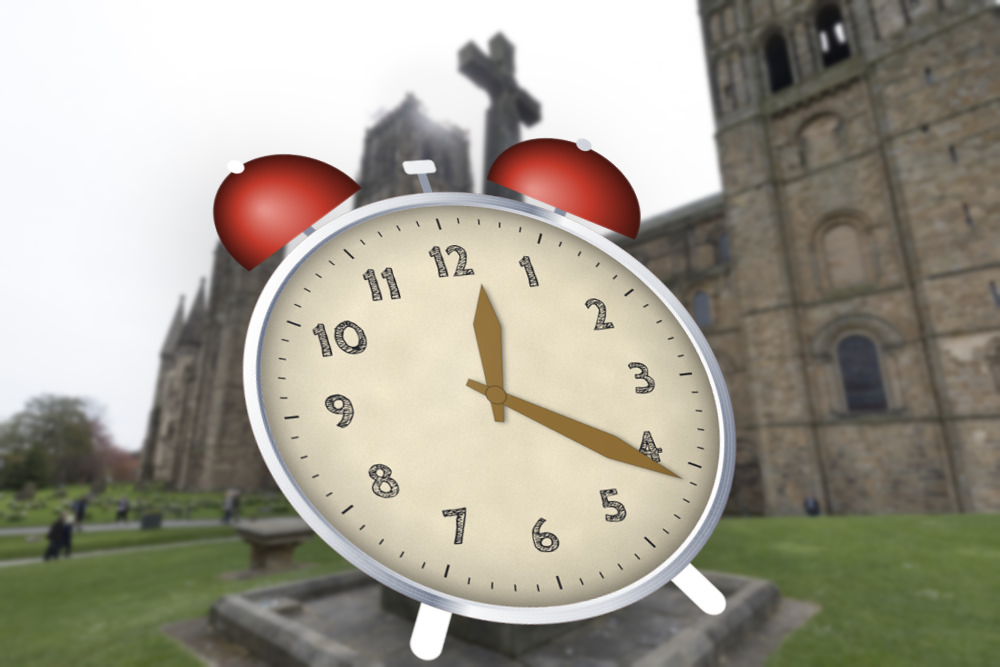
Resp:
**12:21**
